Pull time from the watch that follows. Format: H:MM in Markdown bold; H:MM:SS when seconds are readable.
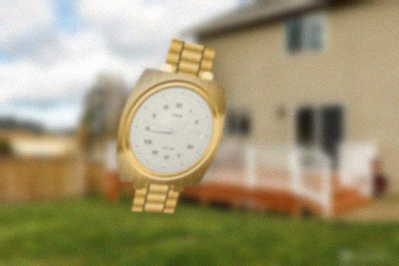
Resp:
**8:47**
